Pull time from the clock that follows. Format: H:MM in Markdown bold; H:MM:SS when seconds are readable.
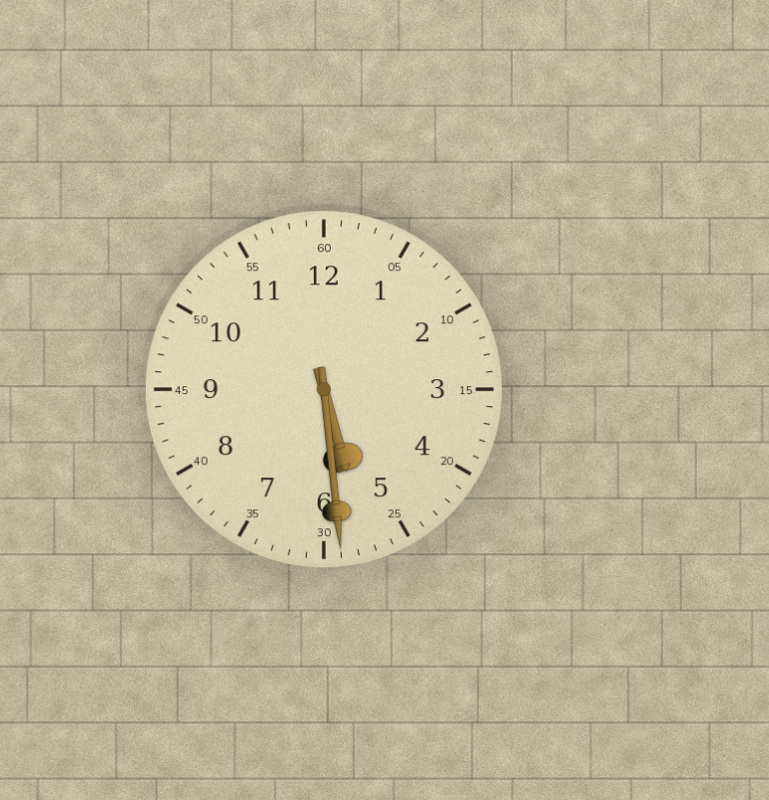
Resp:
**5:29**
